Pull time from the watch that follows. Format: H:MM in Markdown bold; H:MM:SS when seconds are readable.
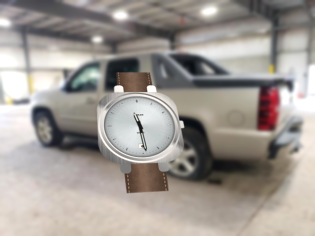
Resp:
**11:29**
